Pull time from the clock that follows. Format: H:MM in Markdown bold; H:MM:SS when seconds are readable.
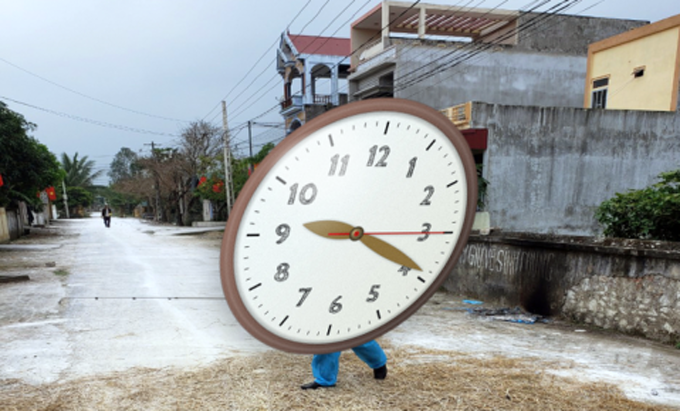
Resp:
**9:19:15**
